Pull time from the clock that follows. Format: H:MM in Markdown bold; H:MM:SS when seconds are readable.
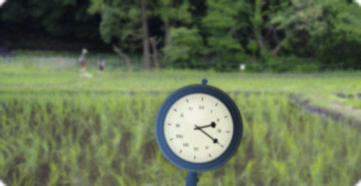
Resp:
**2:20**
